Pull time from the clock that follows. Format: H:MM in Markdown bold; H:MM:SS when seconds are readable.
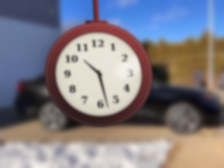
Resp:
**10:28**
